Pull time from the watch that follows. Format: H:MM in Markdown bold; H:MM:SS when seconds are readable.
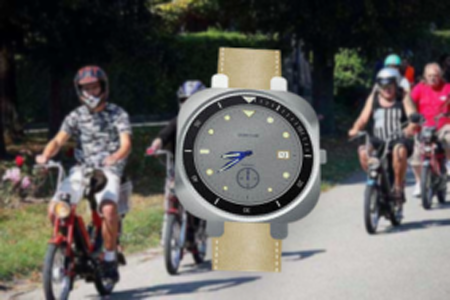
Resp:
**8:39**
